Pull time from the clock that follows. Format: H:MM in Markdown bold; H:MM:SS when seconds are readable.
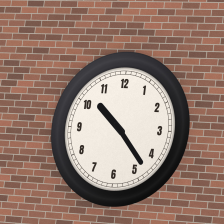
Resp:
**10:23**
